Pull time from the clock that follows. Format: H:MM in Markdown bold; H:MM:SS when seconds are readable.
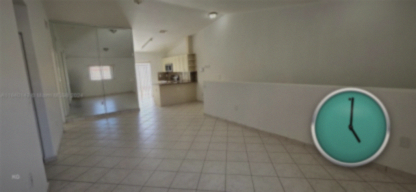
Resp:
**5:01**
